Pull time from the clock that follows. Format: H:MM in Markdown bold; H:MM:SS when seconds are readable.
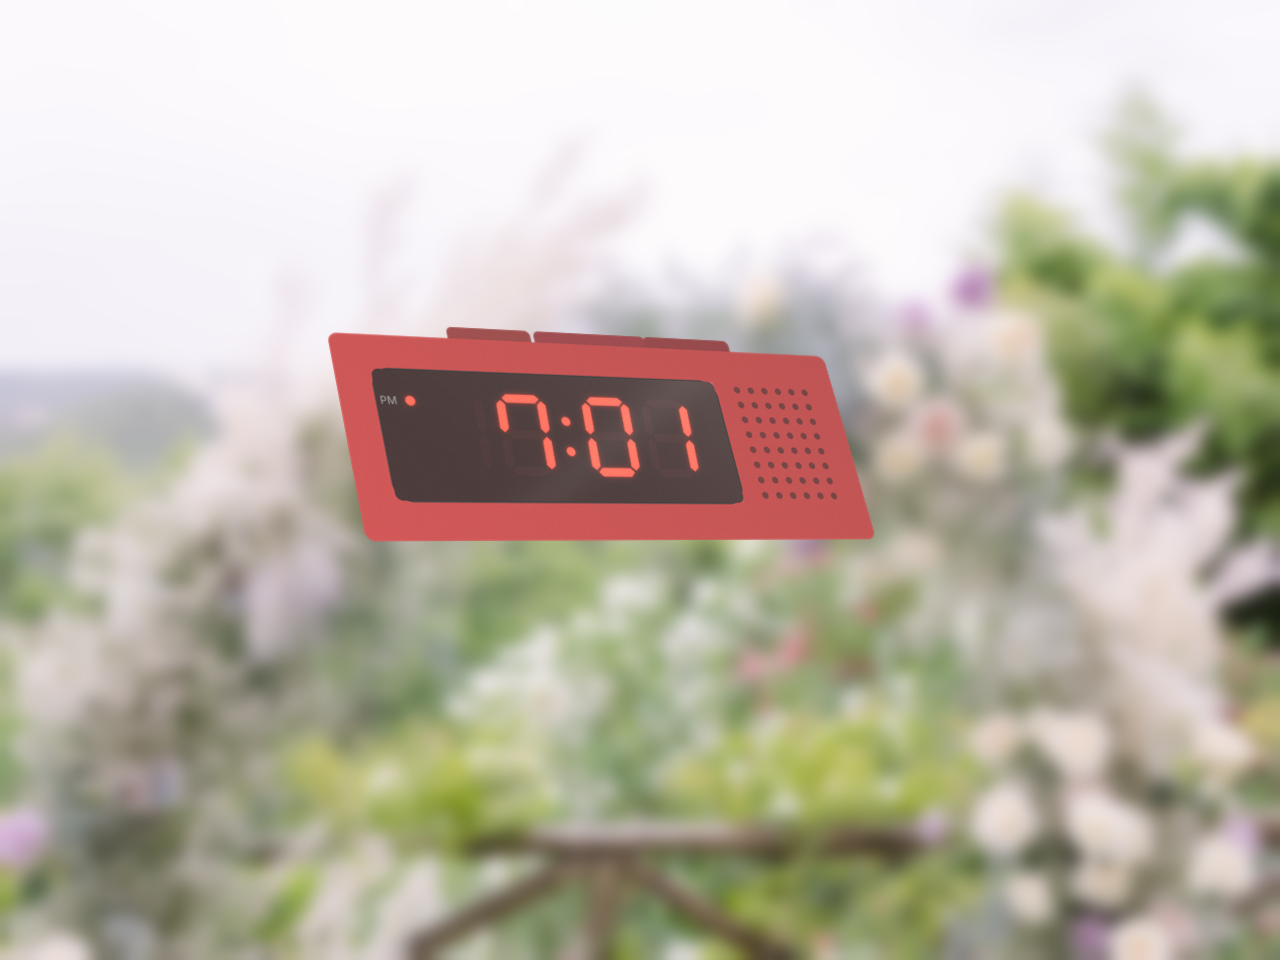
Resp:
**7:01**
